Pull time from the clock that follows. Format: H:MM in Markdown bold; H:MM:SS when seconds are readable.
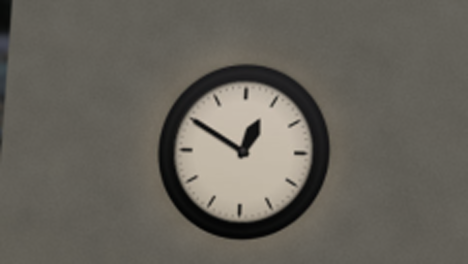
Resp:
**12:50**
